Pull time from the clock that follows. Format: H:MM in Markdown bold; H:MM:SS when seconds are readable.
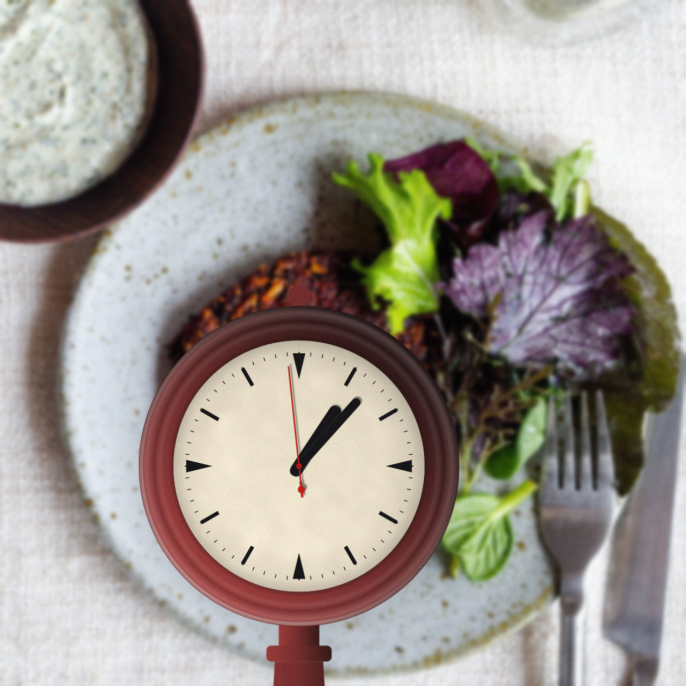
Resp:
**1:06:59**
